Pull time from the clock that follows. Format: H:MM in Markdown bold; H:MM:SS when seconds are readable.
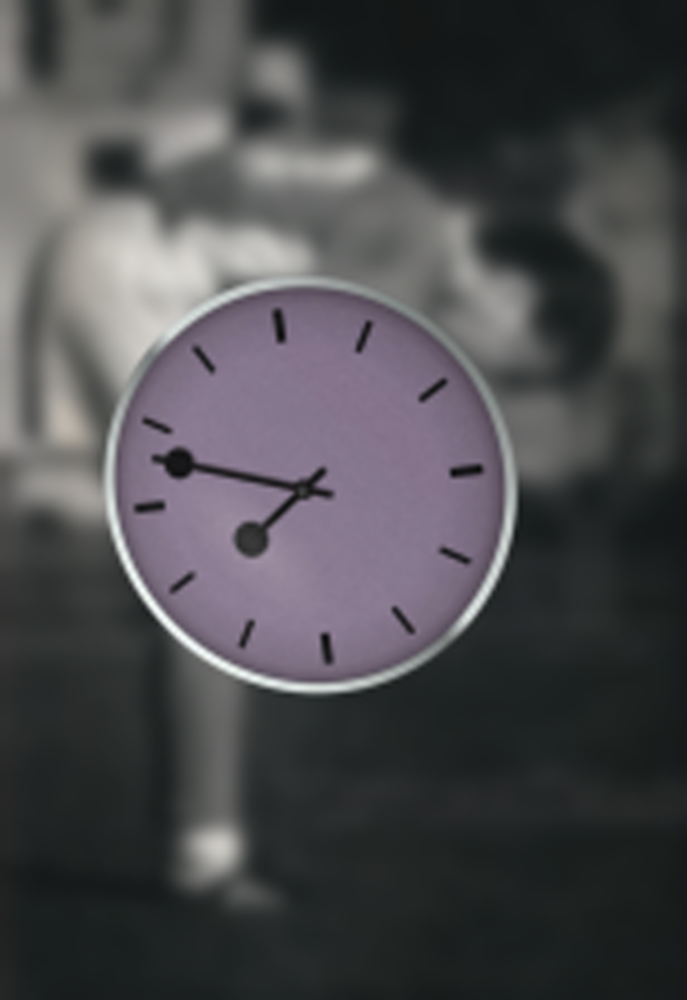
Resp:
**7:48**
